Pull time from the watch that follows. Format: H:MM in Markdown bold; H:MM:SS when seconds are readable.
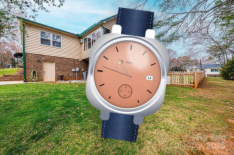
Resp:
**10:47**
